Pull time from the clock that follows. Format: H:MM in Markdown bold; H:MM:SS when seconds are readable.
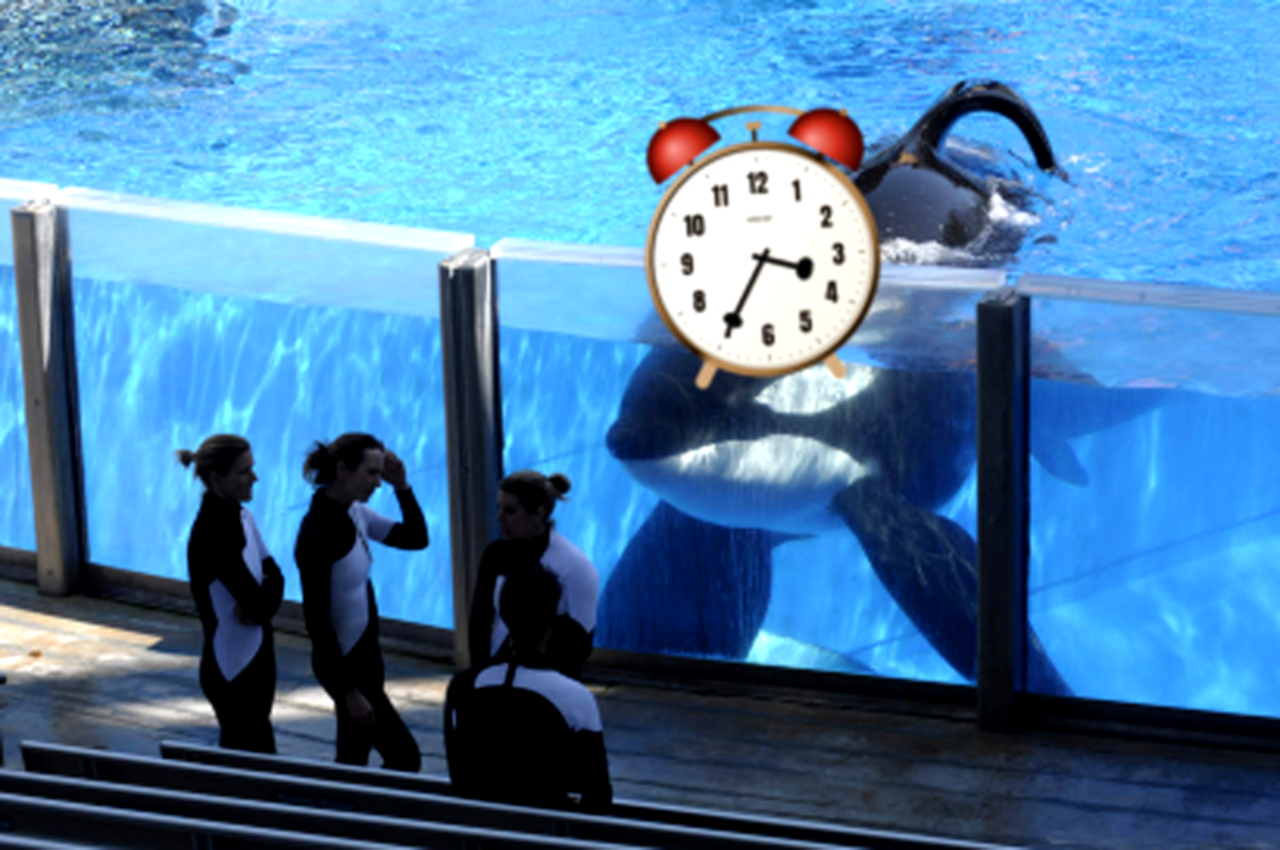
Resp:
**3:35**
